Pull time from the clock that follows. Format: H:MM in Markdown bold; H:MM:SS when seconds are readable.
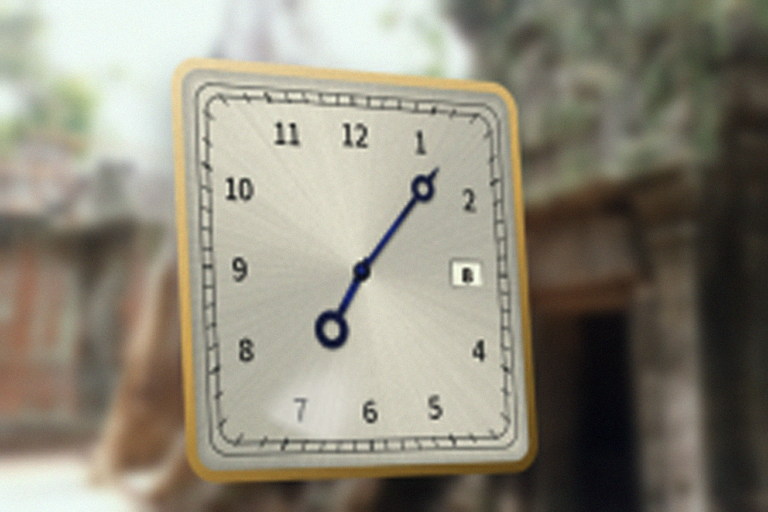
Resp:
**7:07**
